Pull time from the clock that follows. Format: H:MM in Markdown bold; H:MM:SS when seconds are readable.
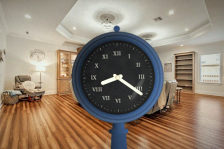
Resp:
**8:21**
